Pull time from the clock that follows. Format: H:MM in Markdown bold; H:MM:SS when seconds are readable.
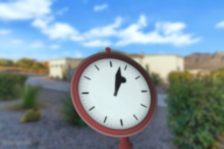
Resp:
**1:03**
